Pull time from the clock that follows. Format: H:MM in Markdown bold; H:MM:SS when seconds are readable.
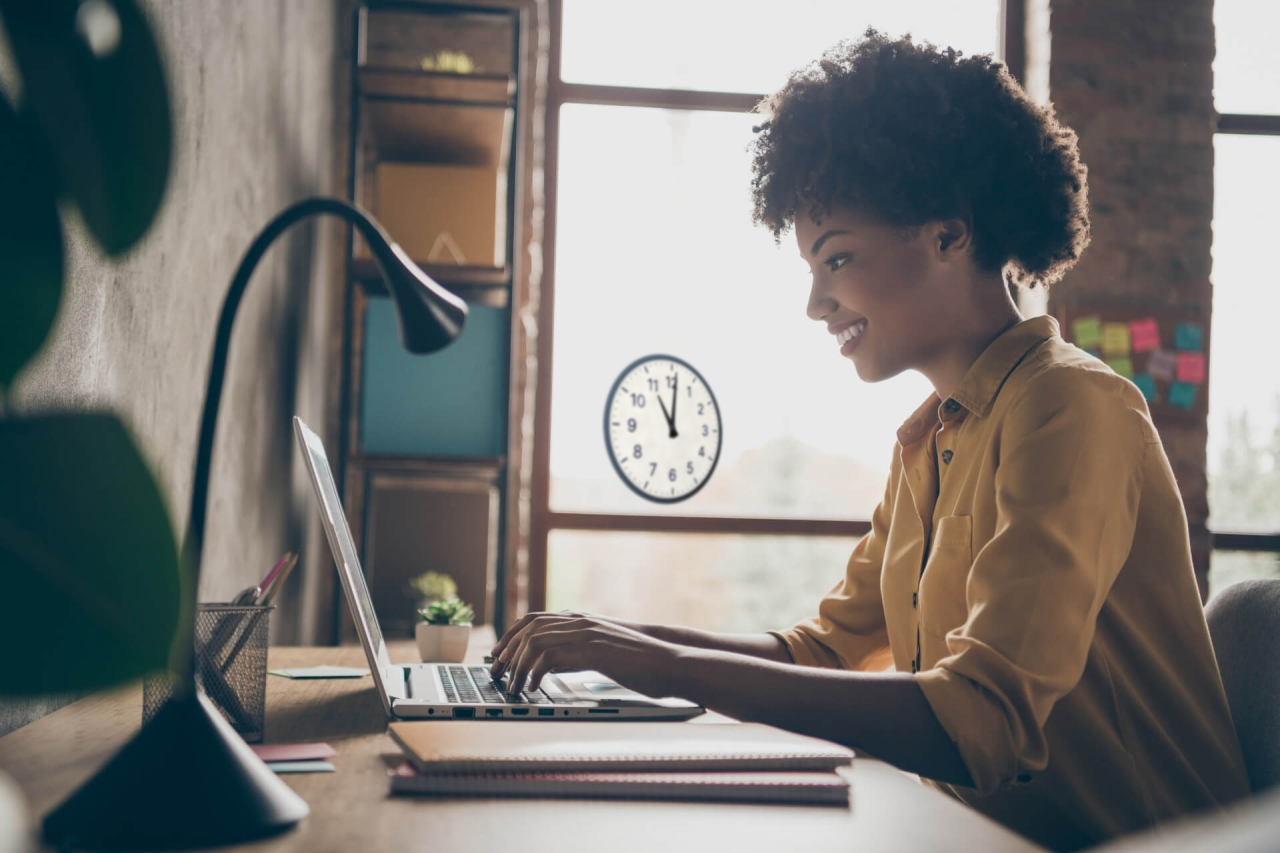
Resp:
**11:01**
